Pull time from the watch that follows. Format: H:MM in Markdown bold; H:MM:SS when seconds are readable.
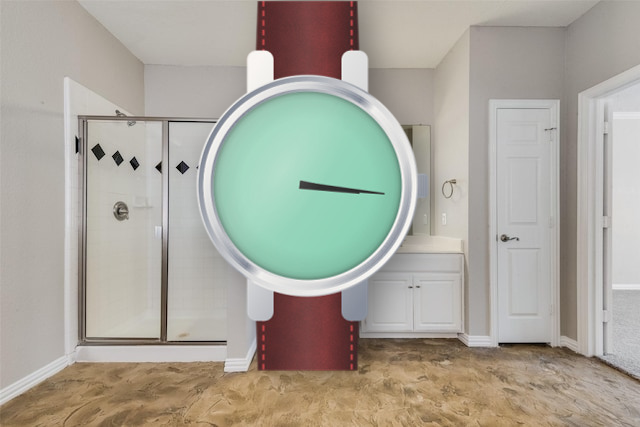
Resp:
**3:16**
